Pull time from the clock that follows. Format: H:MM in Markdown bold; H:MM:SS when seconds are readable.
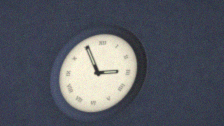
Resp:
**2:55**
